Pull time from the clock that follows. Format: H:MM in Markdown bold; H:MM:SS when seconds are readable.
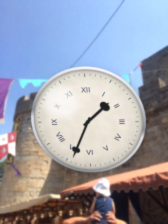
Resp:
**1:34**
